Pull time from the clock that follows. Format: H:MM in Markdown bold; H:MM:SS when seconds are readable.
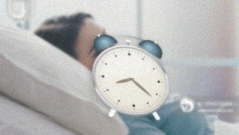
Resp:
**8:22**
